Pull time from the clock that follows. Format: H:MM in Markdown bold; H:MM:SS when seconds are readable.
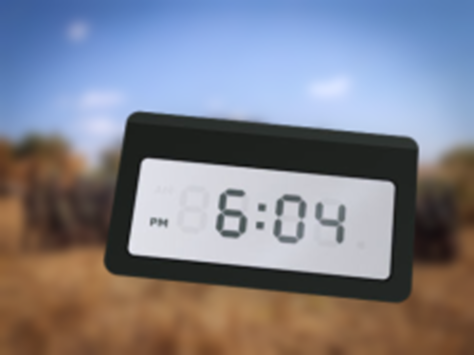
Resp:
**6:04**
